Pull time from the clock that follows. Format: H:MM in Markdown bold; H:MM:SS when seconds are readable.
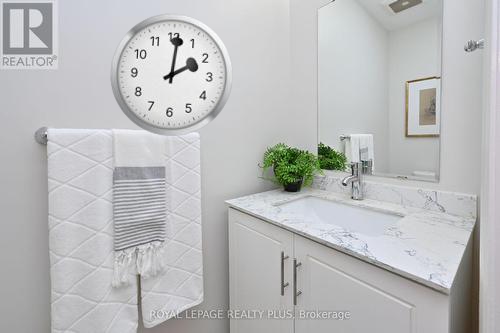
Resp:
**2:01**
